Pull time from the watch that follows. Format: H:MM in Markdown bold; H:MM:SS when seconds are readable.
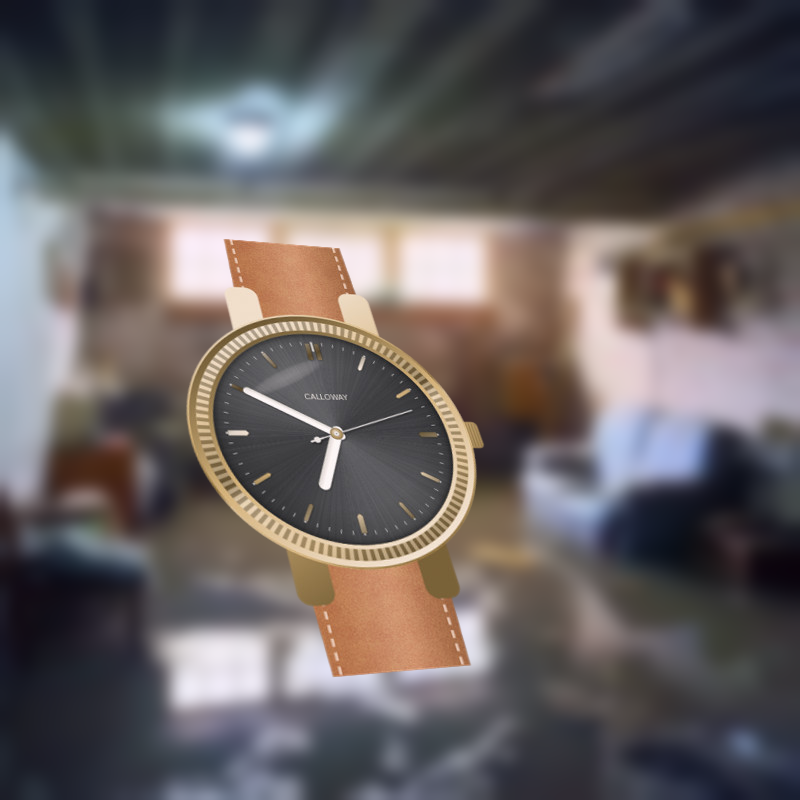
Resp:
**6:50:12**
